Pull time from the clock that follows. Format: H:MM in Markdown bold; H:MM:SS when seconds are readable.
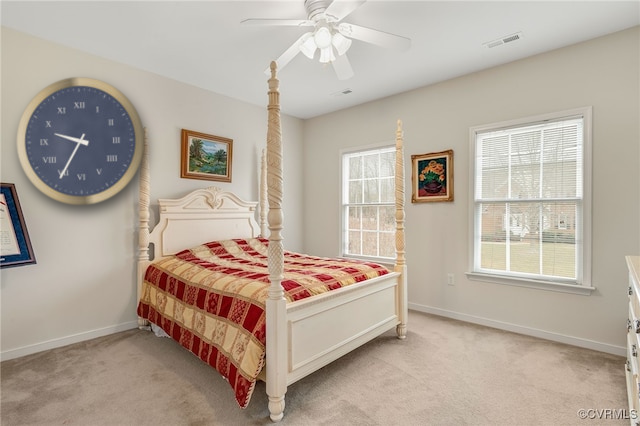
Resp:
**9:35**
